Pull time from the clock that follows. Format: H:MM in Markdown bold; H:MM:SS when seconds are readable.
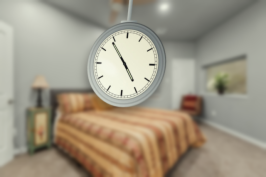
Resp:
**4:54**
